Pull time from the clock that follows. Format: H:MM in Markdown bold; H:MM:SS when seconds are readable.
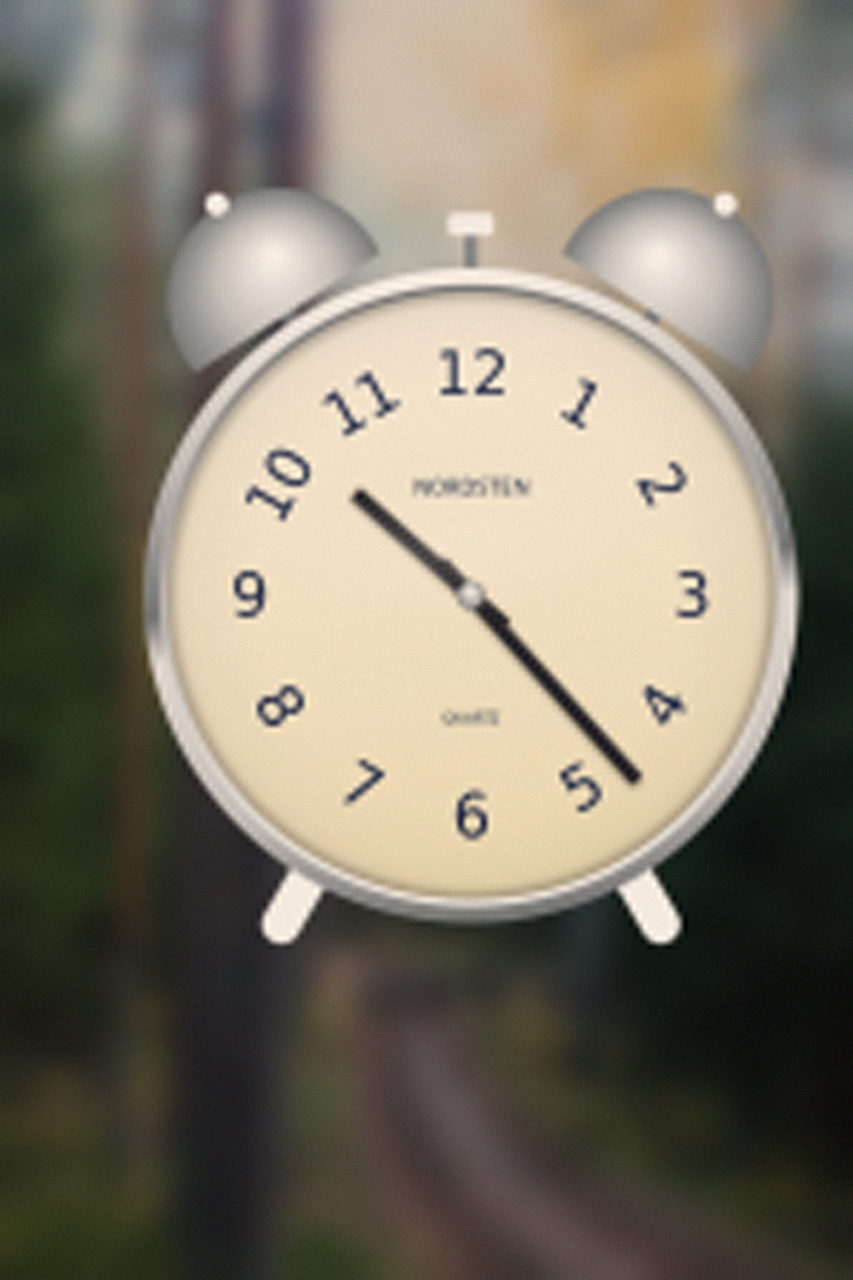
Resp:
**10:23**
